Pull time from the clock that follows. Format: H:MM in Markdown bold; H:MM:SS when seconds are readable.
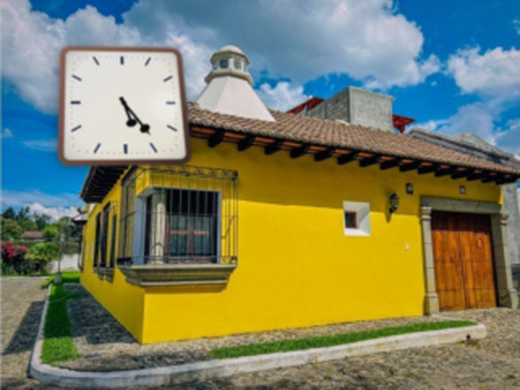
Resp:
**5:24**
